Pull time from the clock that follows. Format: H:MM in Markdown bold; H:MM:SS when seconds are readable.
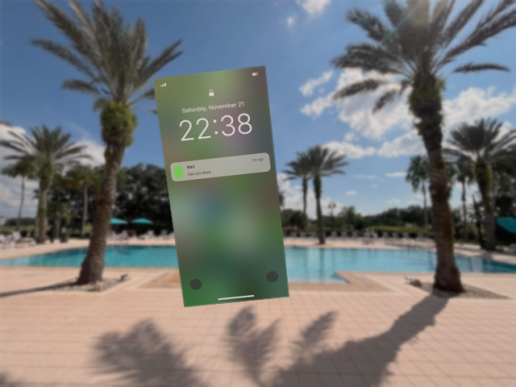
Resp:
**22:38**
